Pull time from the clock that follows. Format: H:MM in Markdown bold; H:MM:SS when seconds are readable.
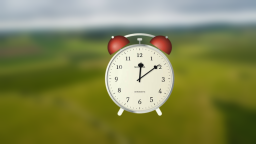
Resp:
**12:09**
